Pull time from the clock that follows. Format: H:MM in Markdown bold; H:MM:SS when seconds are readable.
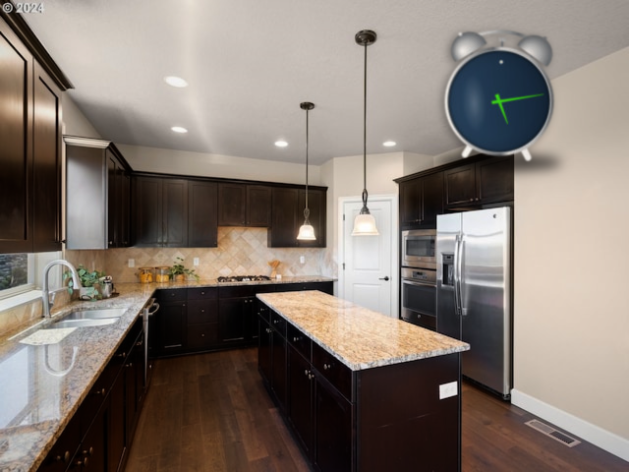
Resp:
**5:13**
